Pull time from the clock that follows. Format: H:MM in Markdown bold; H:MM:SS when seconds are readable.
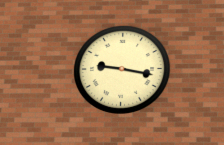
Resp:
**9:17**
